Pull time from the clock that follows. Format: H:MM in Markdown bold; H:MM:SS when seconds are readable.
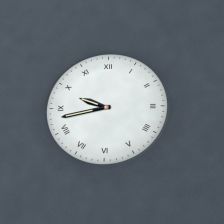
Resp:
**9:43**
